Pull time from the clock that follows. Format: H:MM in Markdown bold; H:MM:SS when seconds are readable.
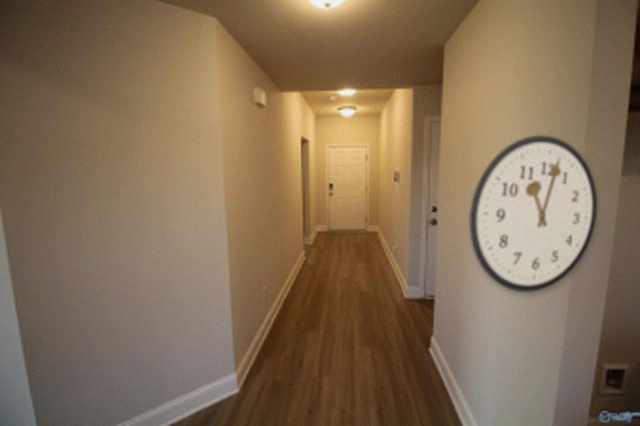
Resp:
**11:02**
